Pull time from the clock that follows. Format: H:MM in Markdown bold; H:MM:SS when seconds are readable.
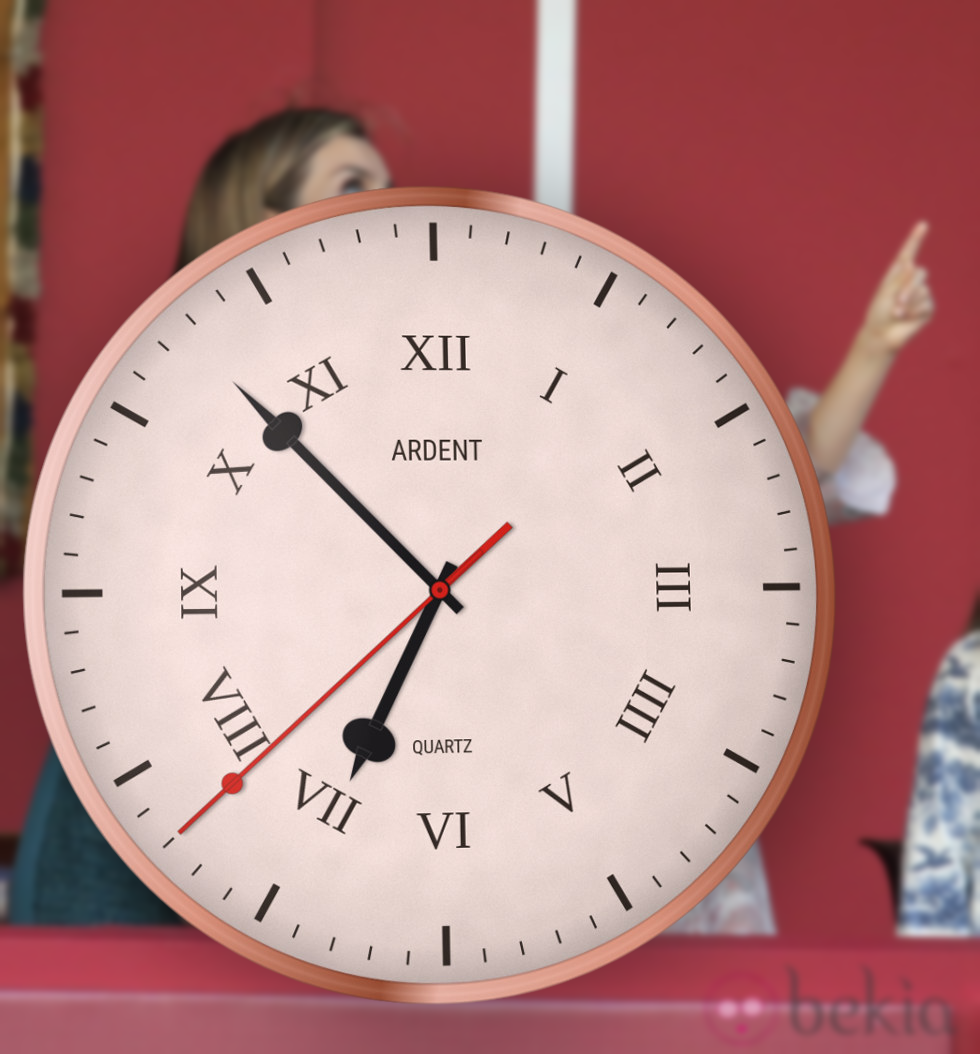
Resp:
**6:52:38**
